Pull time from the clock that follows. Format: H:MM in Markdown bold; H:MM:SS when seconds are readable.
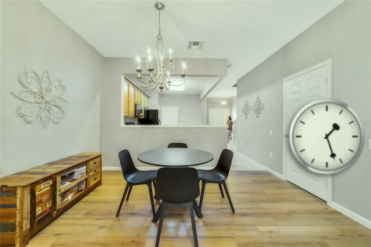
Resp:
**1:27**
